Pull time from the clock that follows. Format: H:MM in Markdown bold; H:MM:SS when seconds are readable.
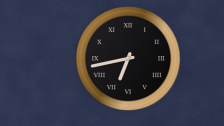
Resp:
**6:43**
